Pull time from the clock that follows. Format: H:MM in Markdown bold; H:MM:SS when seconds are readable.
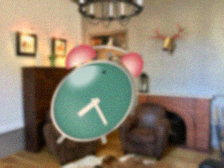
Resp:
**7:23**
